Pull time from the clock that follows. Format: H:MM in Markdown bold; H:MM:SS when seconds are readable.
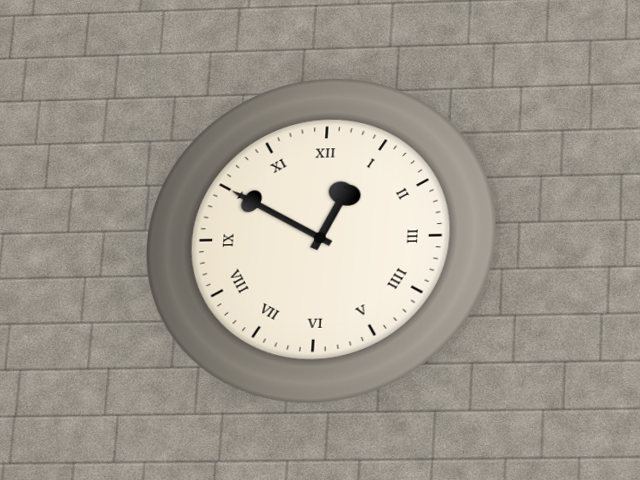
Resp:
**12:50**
